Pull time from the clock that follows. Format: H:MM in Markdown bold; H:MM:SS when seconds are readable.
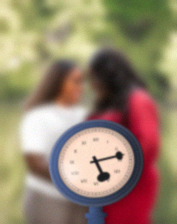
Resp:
**5:13**
